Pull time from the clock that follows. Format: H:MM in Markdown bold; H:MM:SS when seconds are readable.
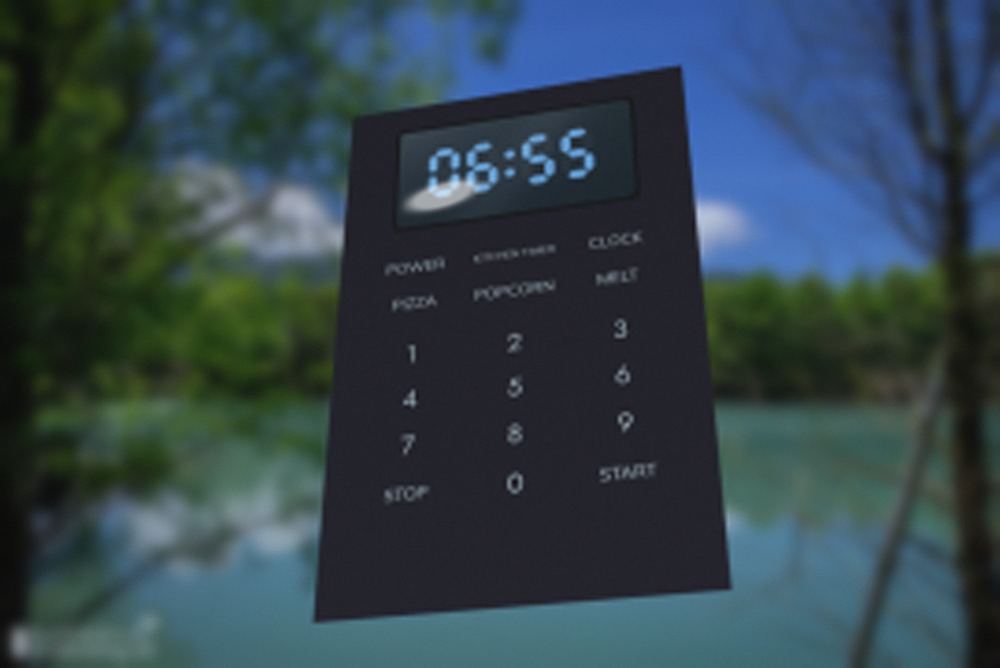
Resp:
**6:55**
